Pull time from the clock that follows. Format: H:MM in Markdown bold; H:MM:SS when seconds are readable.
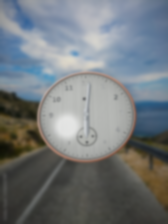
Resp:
**6:01**
